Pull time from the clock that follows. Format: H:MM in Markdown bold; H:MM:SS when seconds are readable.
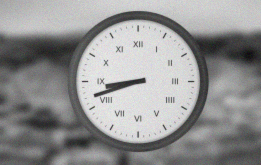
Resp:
**8:42**
